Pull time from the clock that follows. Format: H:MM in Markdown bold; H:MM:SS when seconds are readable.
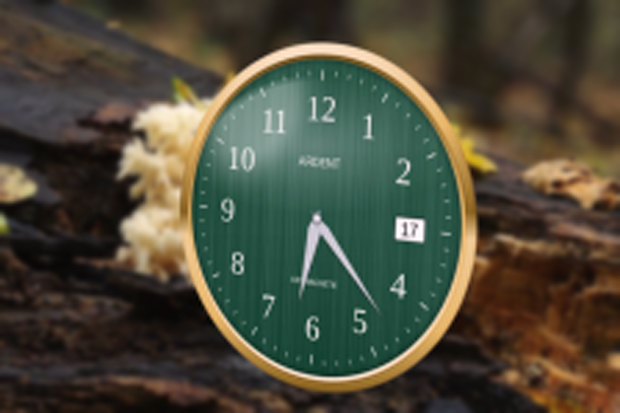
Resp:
**6:23**
